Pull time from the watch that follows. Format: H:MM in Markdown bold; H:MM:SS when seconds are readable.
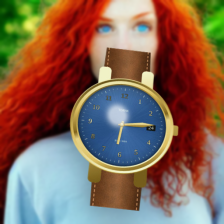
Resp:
**6:14**
